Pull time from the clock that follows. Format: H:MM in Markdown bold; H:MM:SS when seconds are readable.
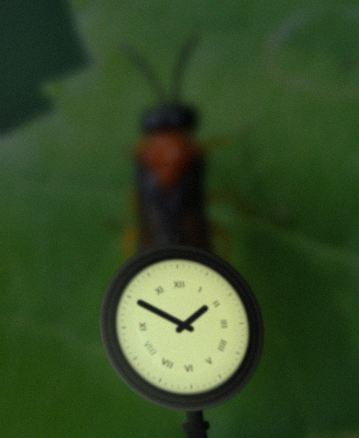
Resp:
**1:50**
